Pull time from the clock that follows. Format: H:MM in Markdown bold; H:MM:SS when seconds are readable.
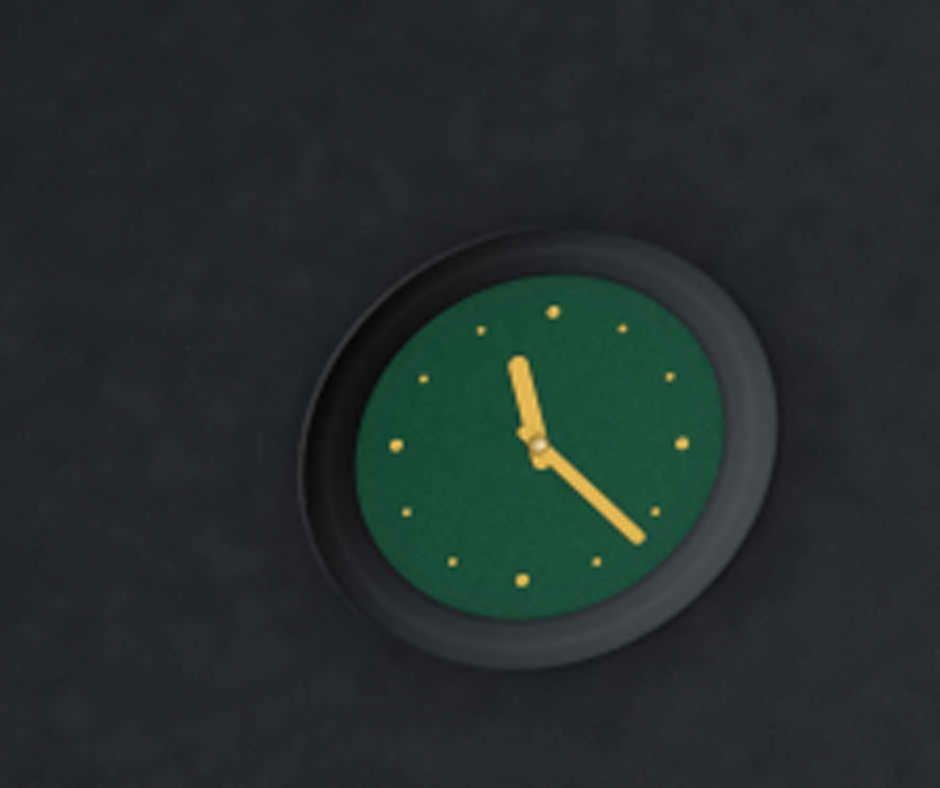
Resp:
**11:22**
